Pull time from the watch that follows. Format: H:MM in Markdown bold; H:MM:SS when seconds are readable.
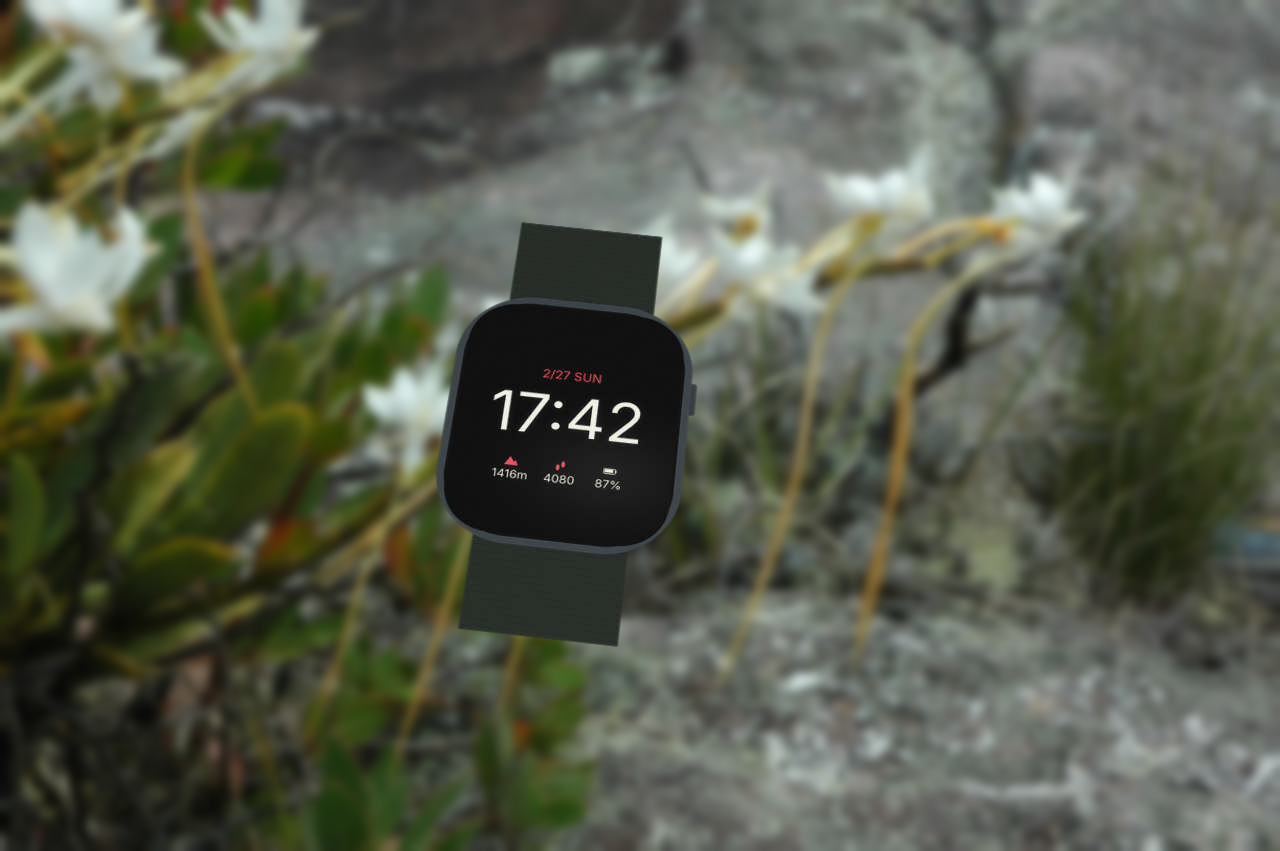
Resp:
**17:42**
